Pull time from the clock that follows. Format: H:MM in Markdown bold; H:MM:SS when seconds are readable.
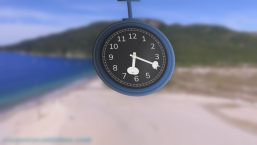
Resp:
**6:19**
